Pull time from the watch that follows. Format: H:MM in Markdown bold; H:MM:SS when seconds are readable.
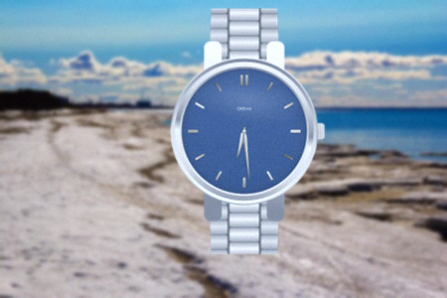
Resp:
**6:29**
